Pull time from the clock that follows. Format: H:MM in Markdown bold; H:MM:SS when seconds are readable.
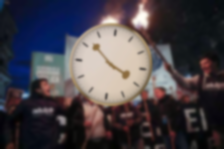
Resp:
**3:52**
